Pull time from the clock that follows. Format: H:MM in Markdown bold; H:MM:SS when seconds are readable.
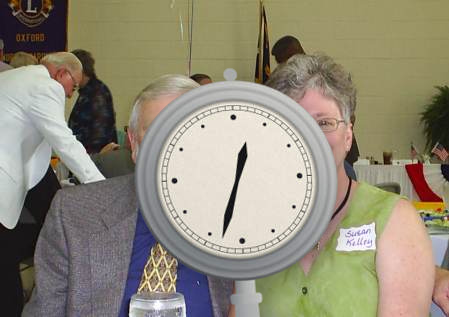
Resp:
**12:33**
